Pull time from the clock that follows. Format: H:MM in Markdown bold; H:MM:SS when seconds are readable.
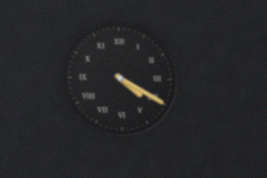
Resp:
**4:20**
